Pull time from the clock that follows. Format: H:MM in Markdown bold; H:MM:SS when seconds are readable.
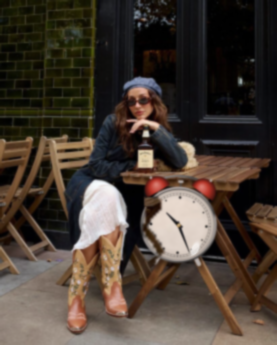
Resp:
**10:26**
